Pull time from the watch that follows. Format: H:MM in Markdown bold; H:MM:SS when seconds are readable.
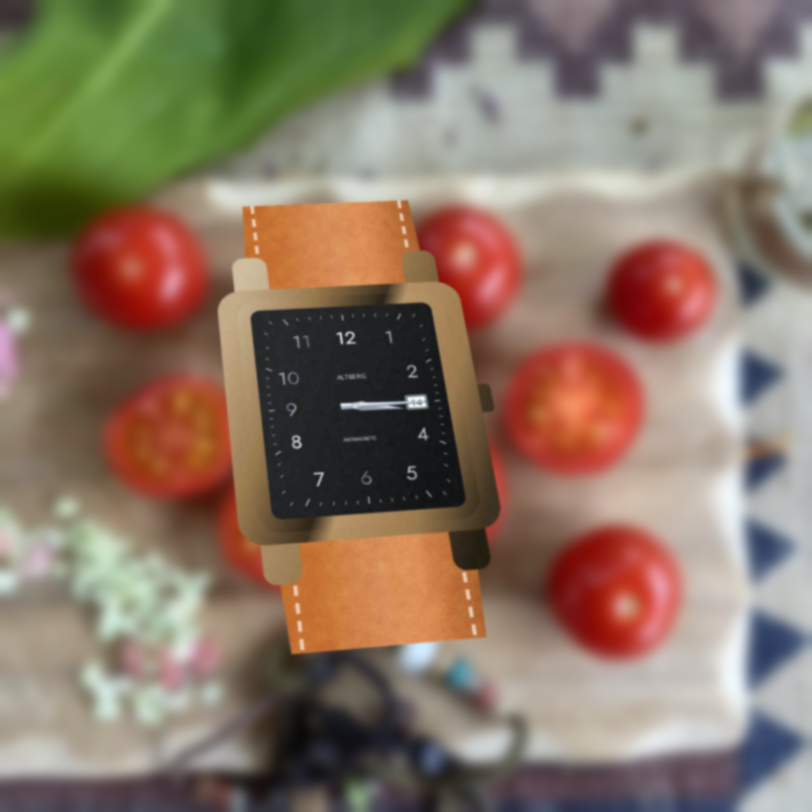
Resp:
**3:15**
